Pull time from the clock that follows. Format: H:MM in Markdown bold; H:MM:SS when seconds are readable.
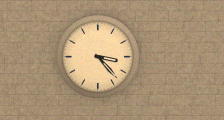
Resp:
**3:23**
